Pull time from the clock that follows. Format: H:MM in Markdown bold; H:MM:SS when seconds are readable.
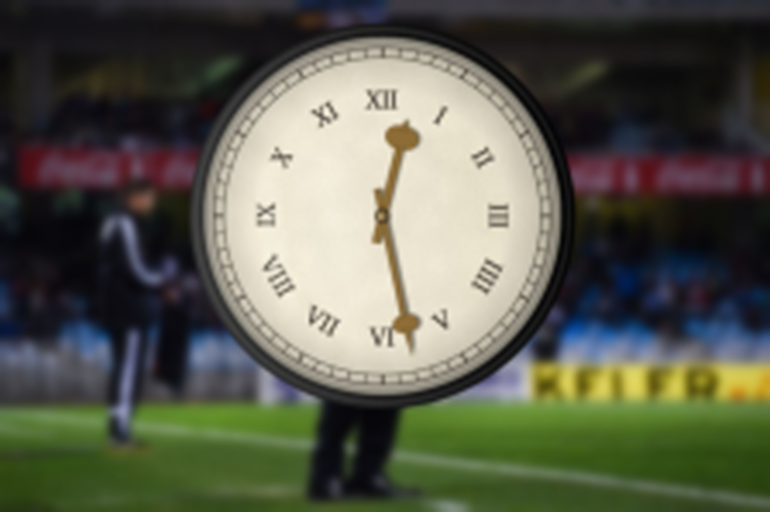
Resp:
**12:28**
